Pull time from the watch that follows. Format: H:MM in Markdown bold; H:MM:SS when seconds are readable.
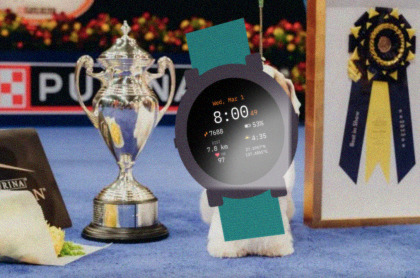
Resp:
**8:00**
